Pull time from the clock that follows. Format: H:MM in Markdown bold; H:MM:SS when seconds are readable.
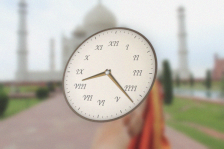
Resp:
**8:22**
